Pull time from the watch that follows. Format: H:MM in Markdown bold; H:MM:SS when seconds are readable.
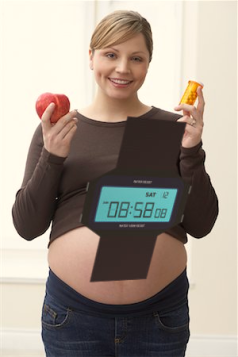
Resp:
**8:58:08**
